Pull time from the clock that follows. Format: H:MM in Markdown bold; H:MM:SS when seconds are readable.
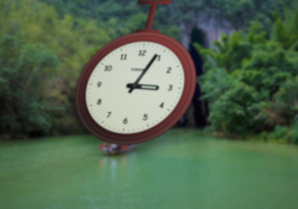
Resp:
**3:04**
